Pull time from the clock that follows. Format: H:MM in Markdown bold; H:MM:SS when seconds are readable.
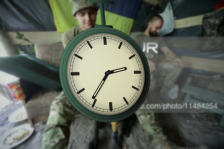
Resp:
**2:36**
